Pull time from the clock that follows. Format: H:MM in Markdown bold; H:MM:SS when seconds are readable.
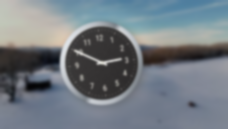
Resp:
**2:50**
